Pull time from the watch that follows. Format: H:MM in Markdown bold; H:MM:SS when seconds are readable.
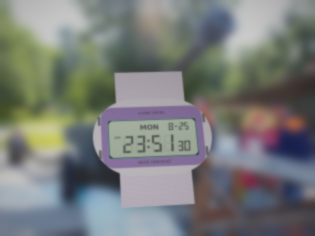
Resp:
**23:51:30**
